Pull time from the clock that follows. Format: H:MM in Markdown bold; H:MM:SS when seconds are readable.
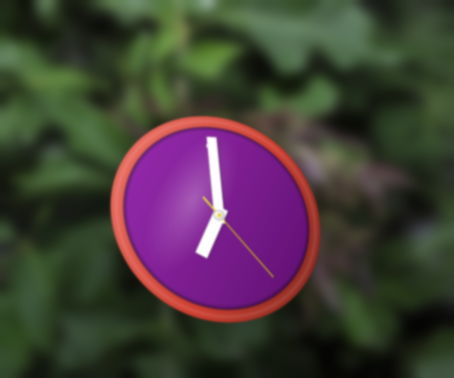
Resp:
**7:00:24**
